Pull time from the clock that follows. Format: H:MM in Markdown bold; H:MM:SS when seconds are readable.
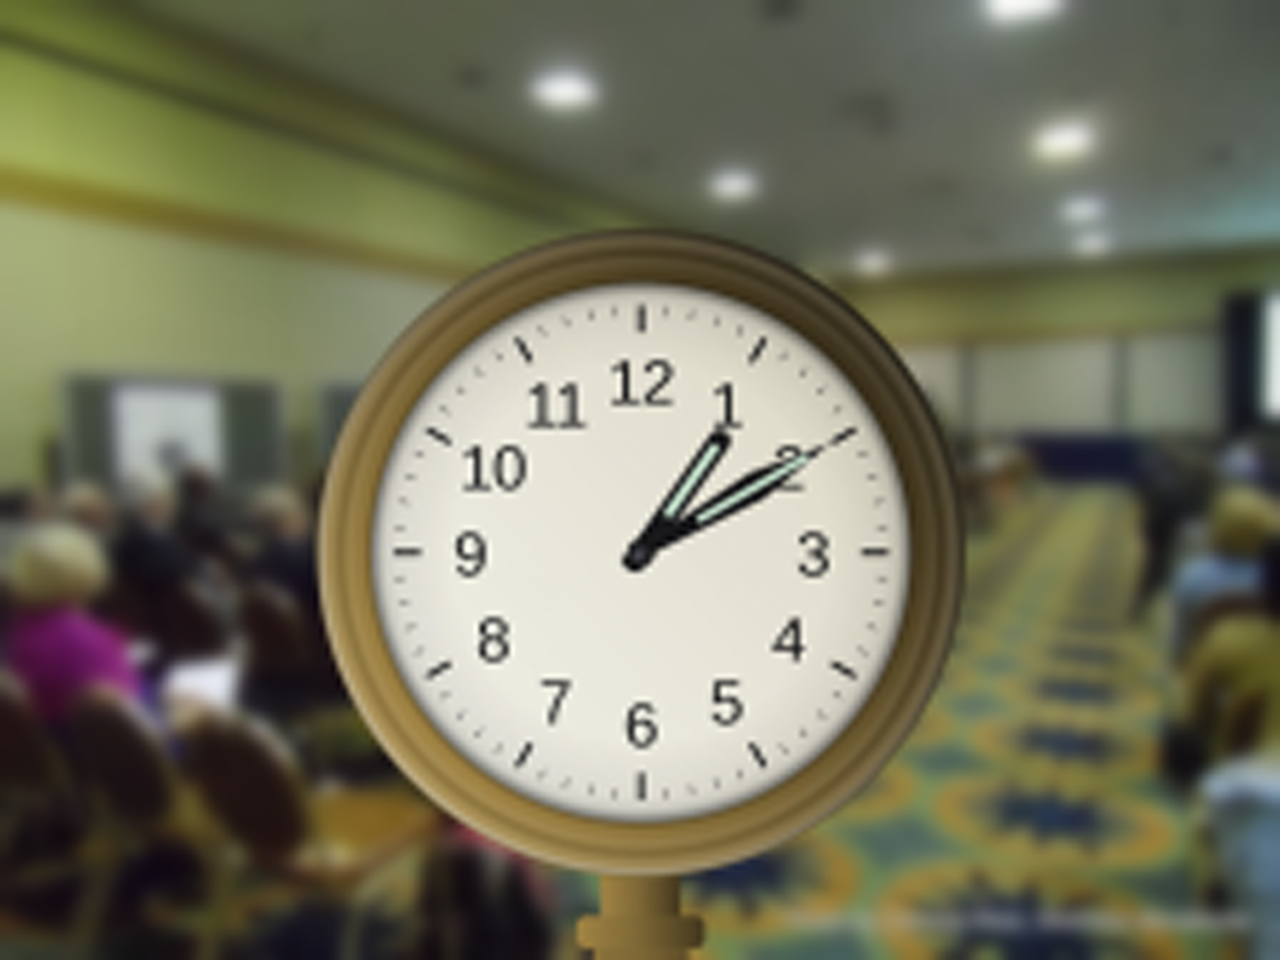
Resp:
**1:10**
